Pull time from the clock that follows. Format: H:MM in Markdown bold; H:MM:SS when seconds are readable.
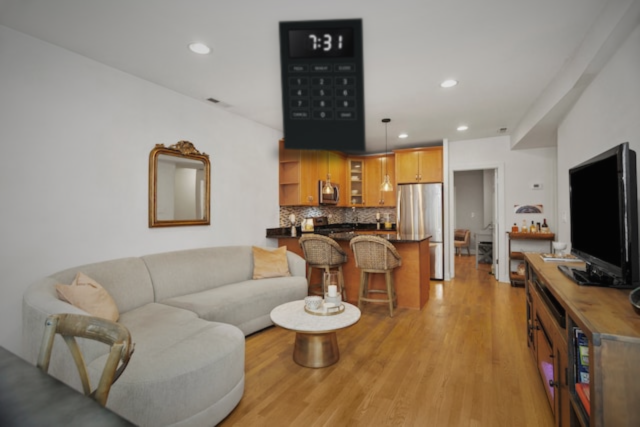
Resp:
**7:31**
